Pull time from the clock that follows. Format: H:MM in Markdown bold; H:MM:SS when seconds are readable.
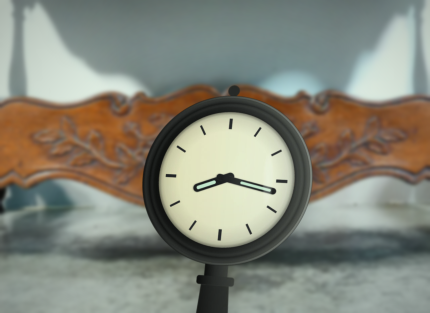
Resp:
**8:17**
